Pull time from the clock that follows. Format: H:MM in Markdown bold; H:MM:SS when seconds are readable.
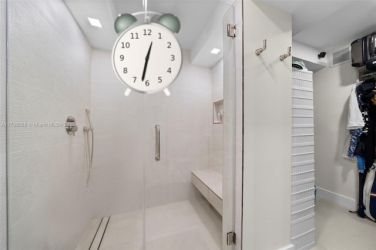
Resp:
**12:32**
